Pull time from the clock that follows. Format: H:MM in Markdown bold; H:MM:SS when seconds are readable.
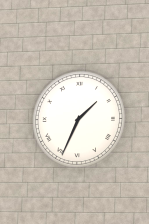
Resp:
**1:34**
